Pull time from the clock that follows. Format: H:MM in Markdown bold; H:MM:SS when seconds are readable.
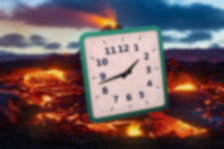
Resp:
**1:43**
